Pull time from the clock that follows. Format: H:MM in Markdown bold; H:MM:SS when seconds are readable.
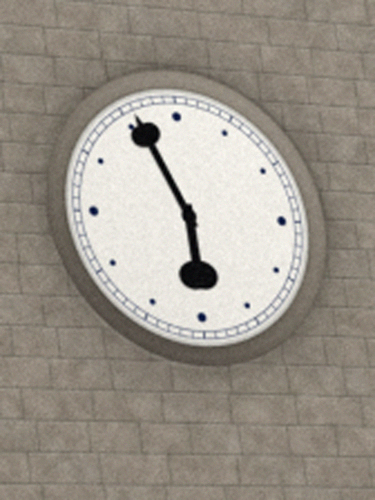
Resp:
**5:56**
